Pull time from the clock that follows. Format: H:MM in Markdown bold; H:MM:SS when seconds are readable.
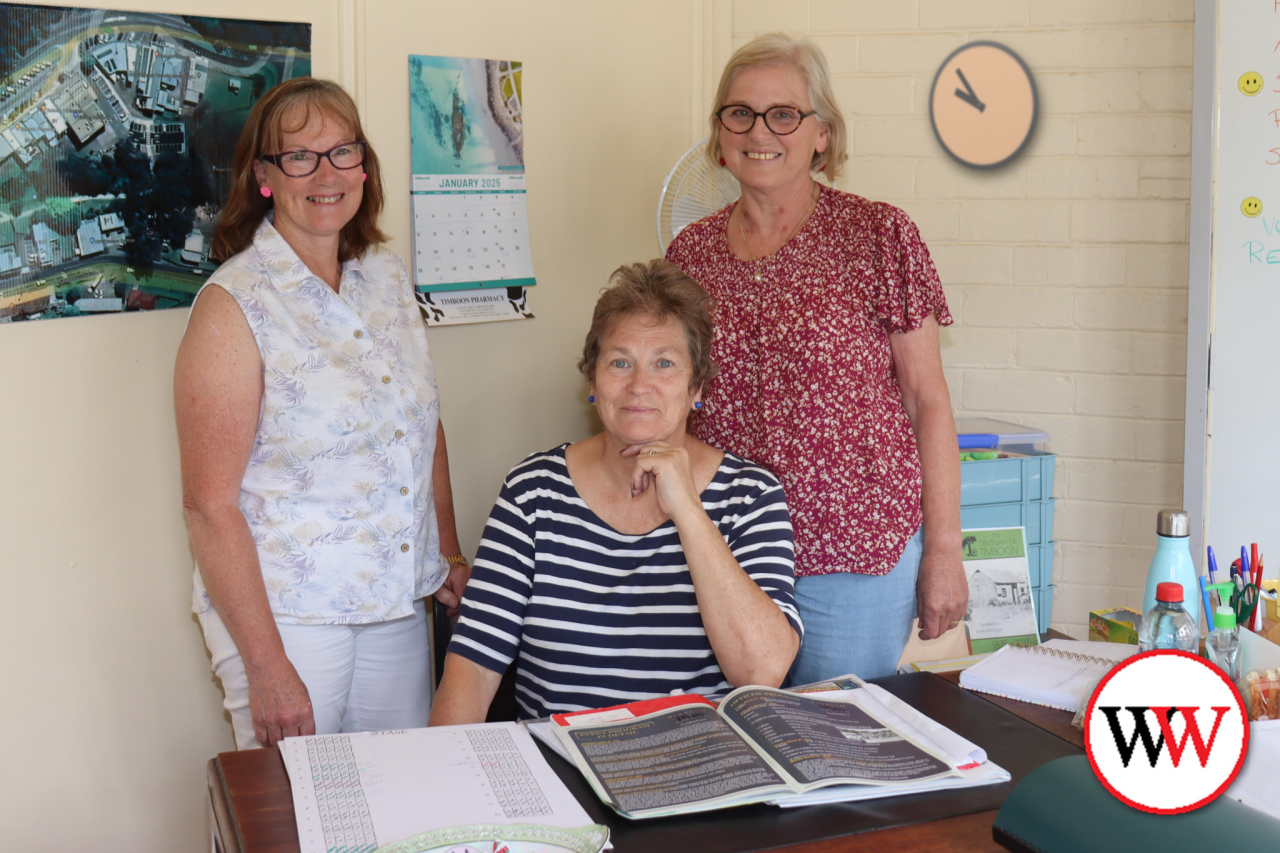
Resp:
**9:54**
